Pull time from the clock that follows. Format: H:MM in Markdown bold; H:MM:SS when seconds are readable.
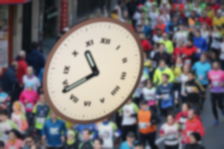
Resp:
**10:39**
